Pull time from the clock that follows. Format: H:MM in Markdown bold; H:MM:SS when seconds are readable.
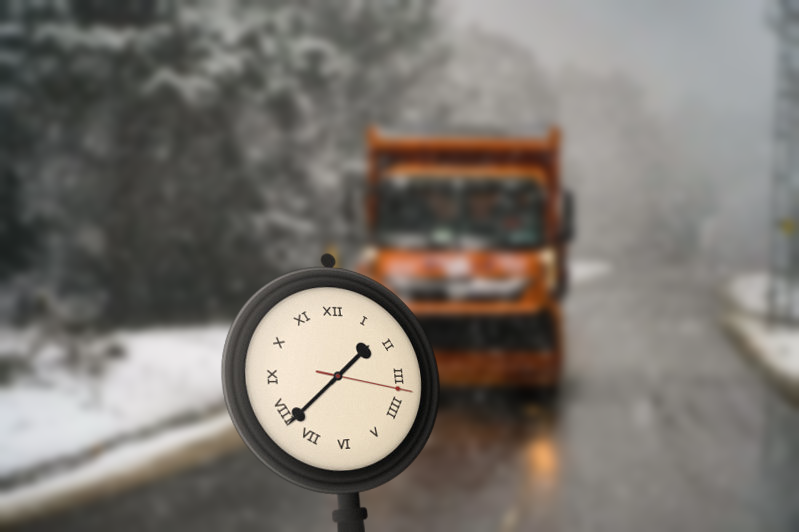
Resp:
**1:38:17**
